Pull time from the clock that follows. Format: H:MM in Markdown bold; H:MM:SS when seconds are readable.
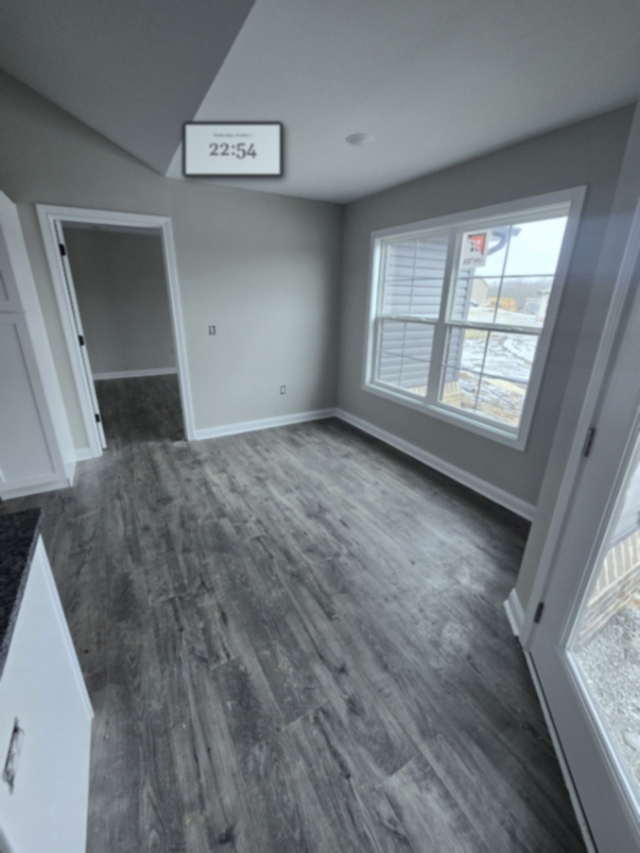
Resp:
**22:54**
